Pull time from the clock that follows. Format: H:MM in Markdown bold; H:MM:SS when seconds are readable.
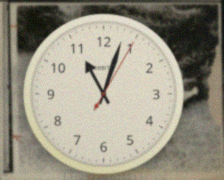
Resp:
**11:03:05**
